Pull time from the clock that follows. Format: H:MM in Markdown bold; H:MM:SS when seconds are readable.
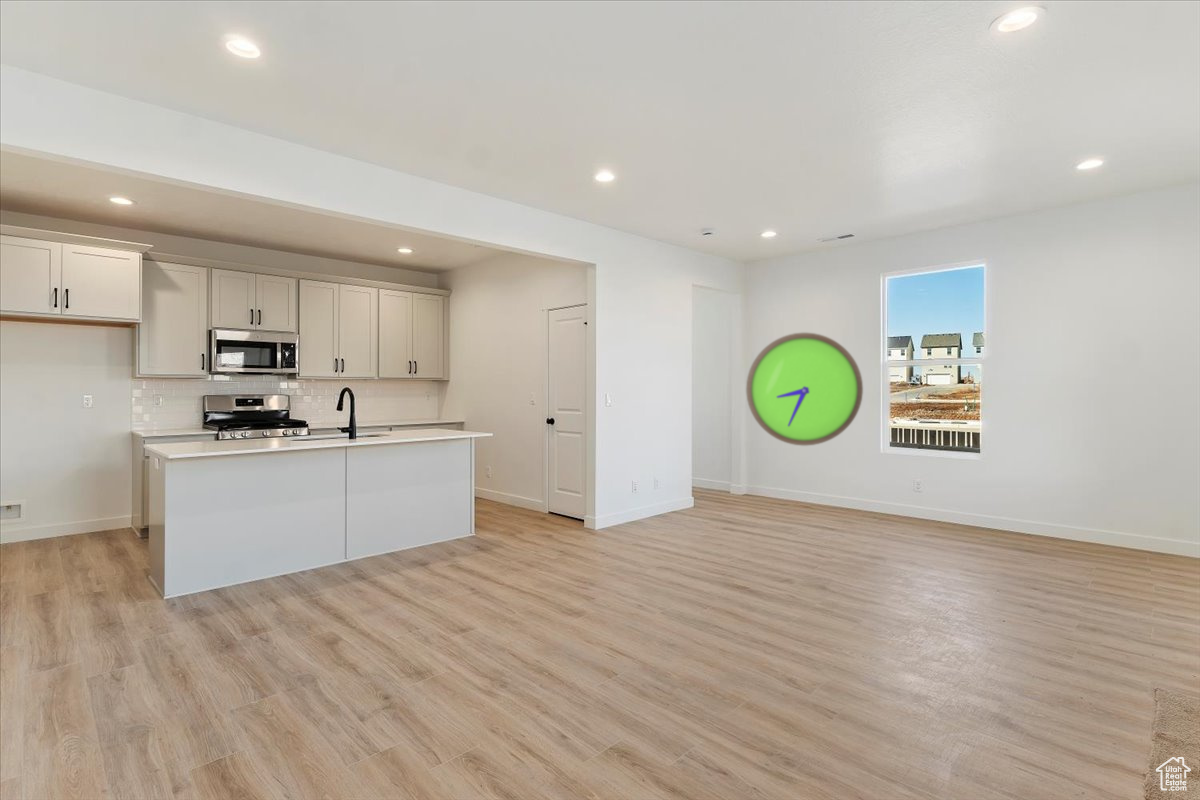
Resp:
**8:34**
